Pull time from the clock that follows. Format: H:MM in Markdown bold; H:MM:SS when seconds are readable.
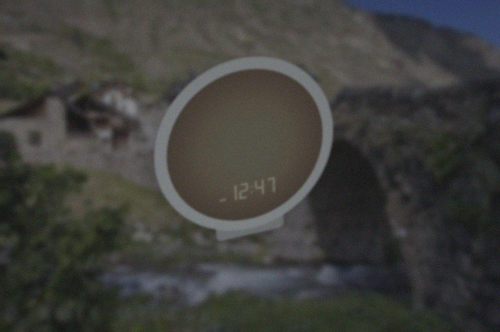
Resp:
**12:47**
